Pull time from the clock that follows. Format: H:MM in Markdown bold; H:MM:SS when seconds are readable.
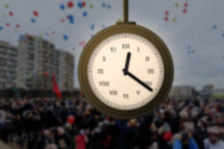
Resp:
**12:21**
